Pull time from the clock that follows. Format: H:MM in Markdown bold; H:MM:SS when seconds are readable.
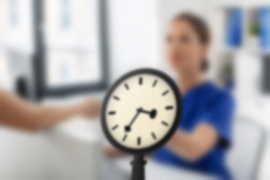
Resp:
**3:36**
